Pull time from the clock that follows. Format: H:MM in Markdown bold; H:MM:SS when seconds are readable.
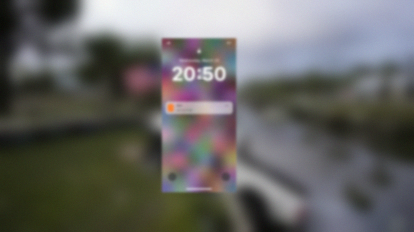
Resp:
**20:50**
